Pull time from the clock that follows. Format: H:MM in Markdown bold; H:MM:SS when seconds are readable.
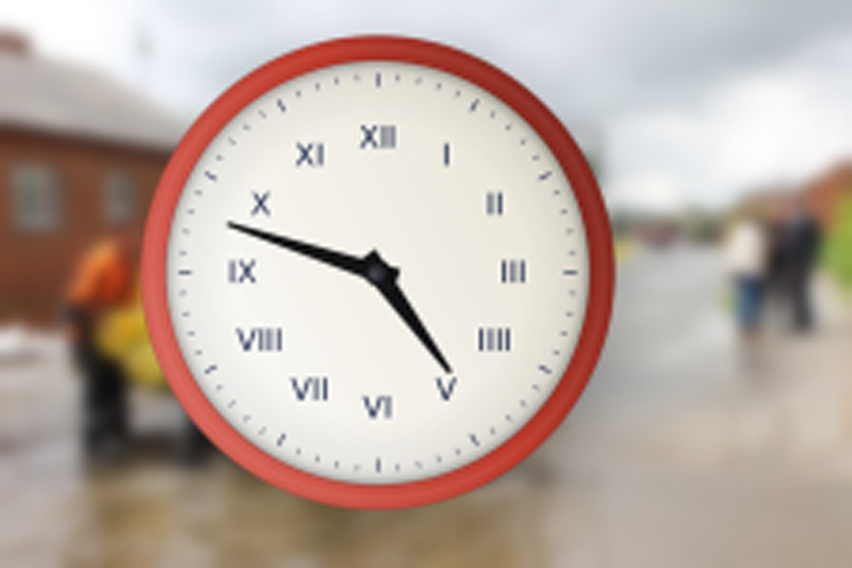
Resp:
**4:48**
